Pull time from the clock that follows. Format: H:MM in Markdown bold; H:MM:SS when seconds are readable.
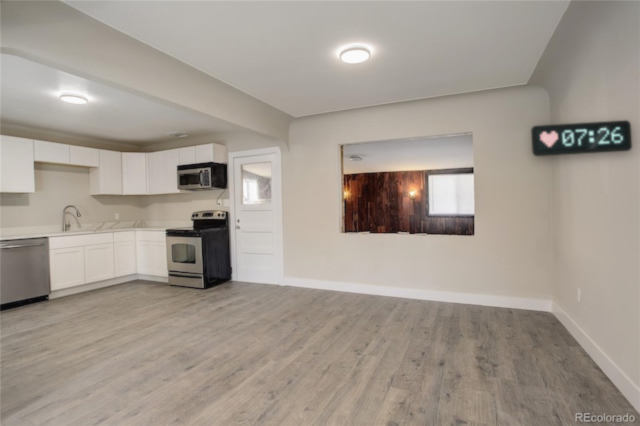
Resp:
**7:26**
